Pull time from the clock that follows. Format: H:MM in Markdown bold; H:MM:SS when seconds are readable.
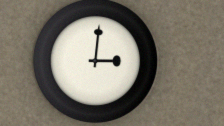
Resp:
**3:01**
